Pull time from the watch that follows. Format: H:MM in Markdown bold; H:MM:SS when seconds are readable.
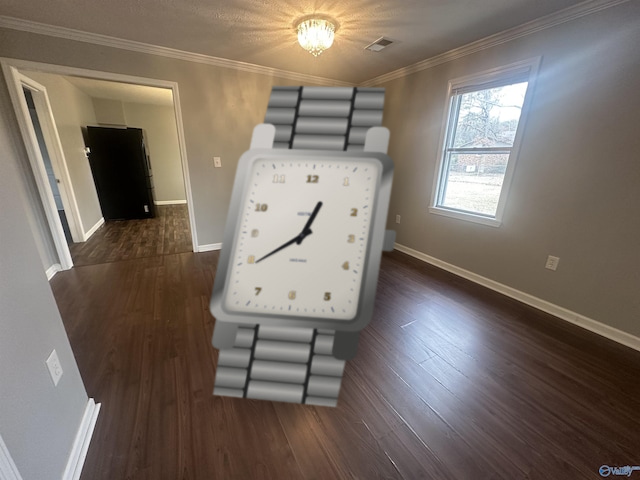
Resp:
**12:39**
